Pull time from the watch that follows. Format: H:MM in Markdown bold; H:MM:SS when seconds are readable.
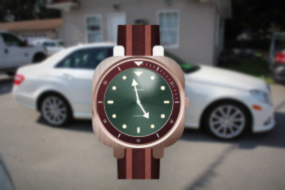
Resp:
**4:58**
